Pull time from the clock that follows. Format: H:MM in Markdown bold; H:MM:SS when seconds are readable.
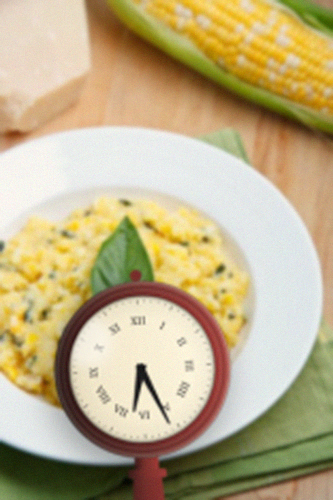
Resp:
**6:26**
